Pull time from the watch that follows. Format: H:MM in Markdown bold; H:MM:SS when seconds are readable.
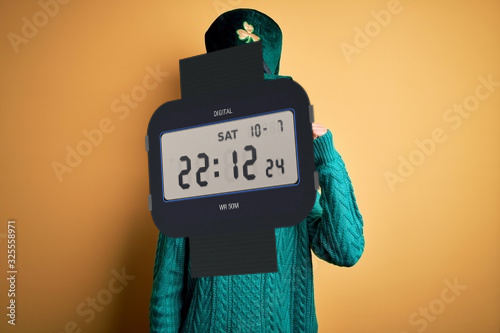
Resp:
**22:12:24**
